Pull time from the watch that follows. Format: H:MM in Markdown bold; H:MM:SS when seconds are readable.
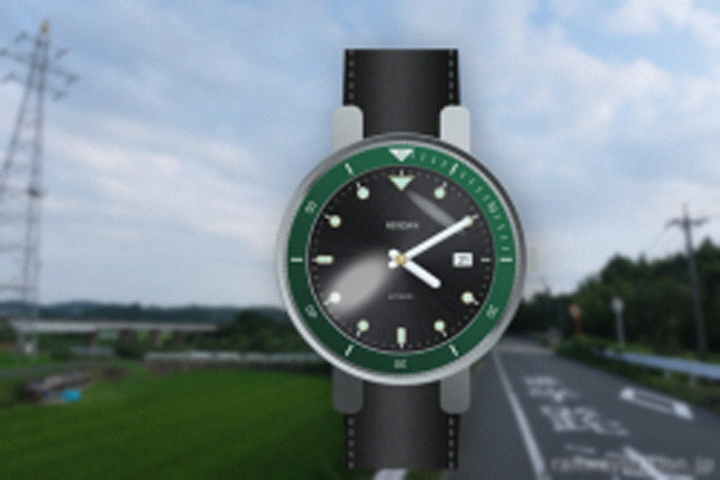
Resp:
**4:10**
